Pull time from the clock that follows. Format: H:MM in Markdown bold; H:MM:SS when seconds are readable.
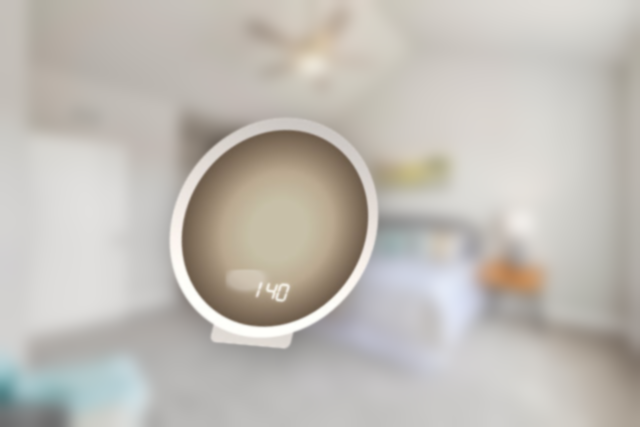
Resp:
**1:40**
